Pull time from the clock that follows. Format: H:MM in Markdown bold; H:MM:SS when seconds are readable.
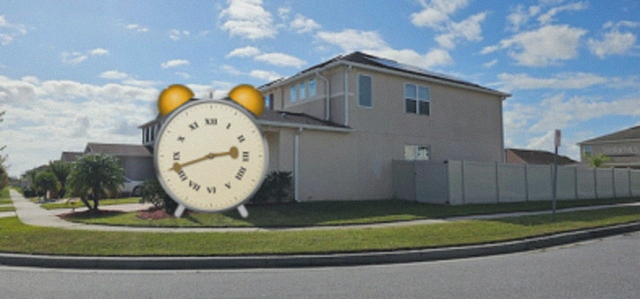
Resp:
**2:42**
